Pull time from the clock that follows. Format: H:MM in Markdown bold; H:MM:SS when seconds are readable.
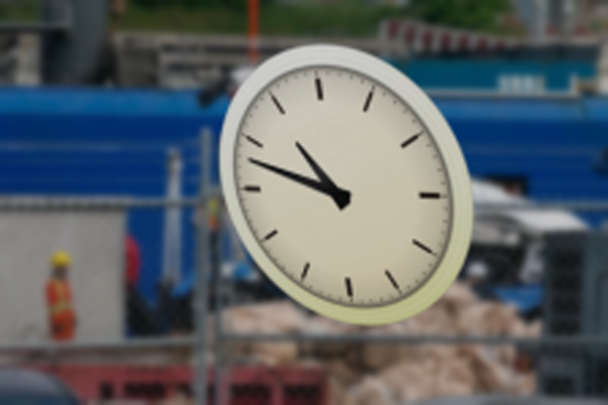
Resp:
**10:48**
